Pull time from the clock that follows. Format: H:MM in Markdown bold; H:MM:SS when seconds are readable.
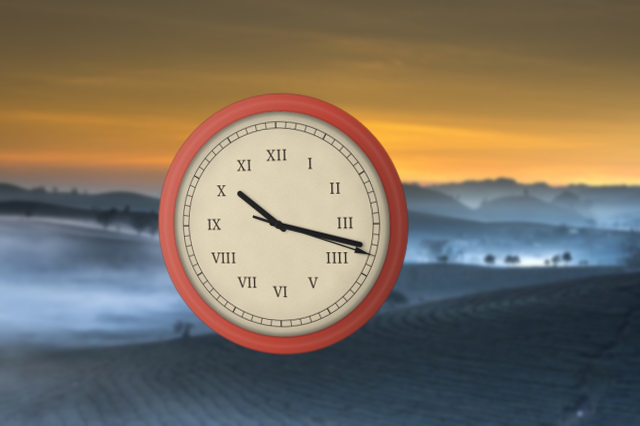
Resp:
**10:17:18**
